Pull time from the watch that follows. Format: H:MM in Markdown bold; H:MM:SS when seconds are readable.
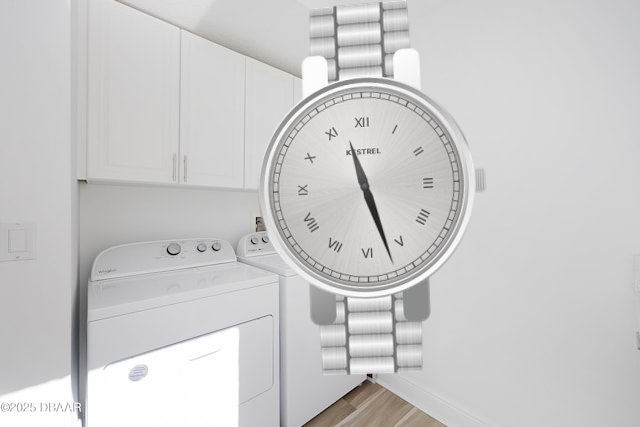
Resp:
**11:27**
